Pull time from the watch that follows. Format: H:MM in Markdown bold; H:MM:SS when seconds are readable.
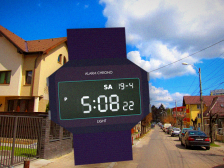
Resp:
**5:08:22**
